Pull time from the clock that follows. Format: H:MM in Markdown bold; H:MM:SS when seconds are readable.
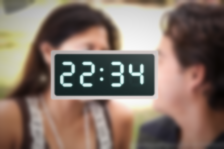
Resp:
**22:34**
